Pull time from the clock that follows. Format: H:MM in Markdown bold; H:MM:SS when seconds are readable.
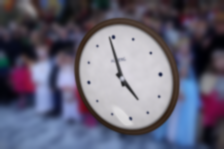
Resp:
**4:59**
